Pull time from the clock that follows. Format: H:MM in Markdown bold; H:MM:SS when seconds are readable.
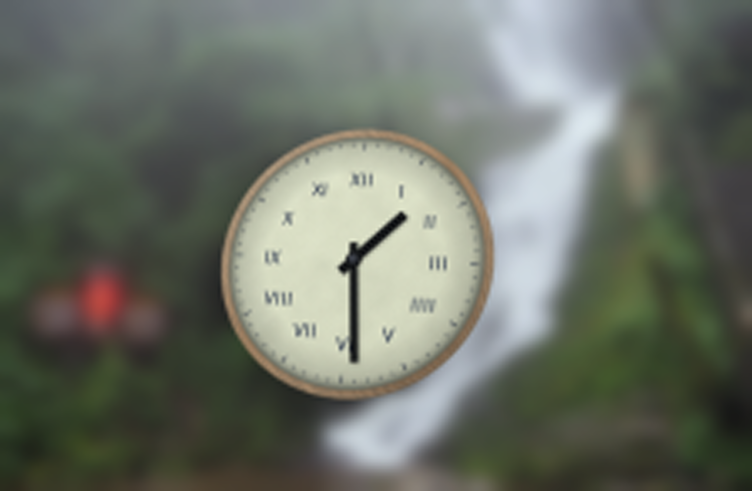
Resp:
**1:29**
